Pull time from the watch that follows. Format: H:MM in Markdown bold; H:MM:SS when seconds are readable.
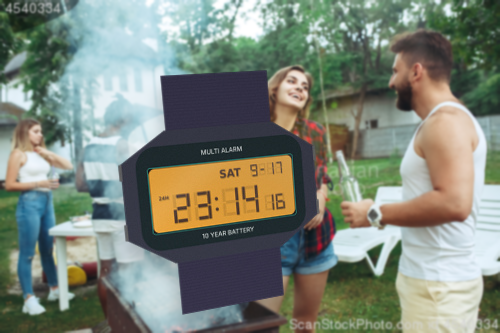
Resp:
**23:14:16**
